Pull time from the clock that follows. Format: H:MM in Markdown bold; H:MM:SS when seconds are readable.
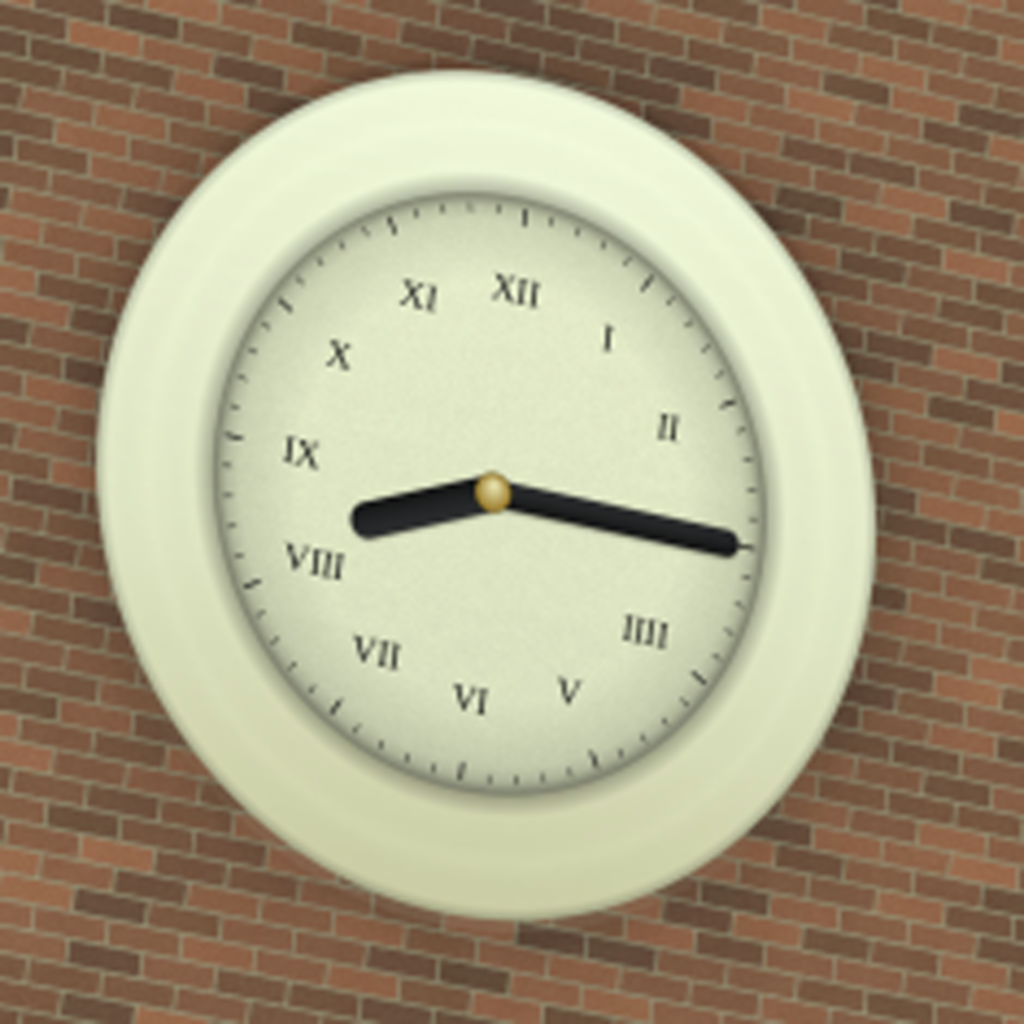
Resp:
**8:15**
